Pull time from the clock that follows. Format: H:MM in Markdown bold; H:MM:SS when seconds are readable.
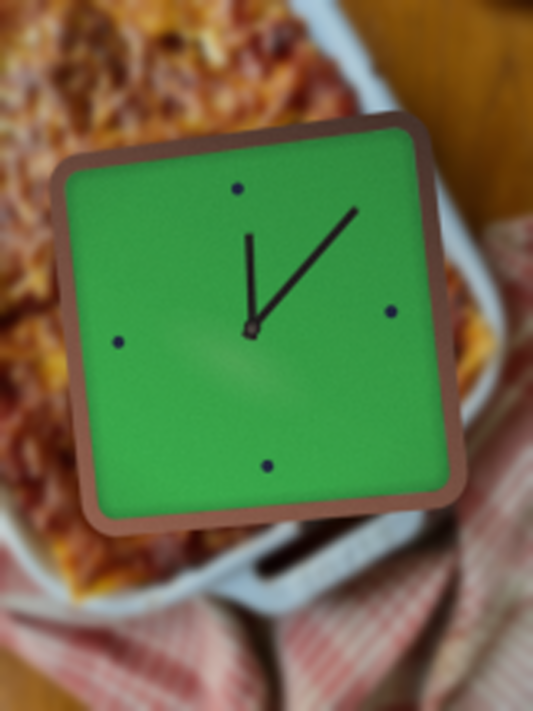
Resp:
**12:08**
